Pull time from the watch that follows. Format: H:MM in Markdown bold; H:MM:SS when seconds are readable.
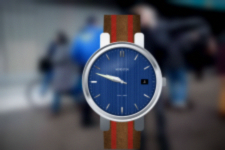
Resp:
**9:48**
